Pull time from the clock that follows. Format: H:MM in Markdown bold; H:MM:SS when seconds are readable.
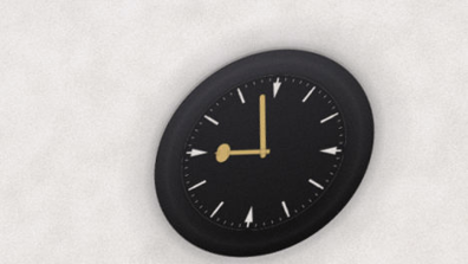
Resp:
**8:58**
